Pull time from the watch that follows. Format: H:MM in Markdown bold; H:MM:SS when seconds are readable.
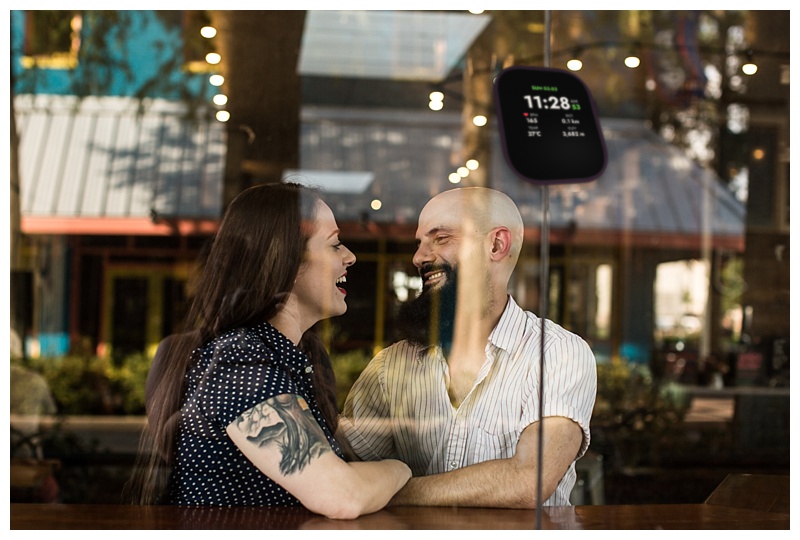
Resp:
**11:28**
